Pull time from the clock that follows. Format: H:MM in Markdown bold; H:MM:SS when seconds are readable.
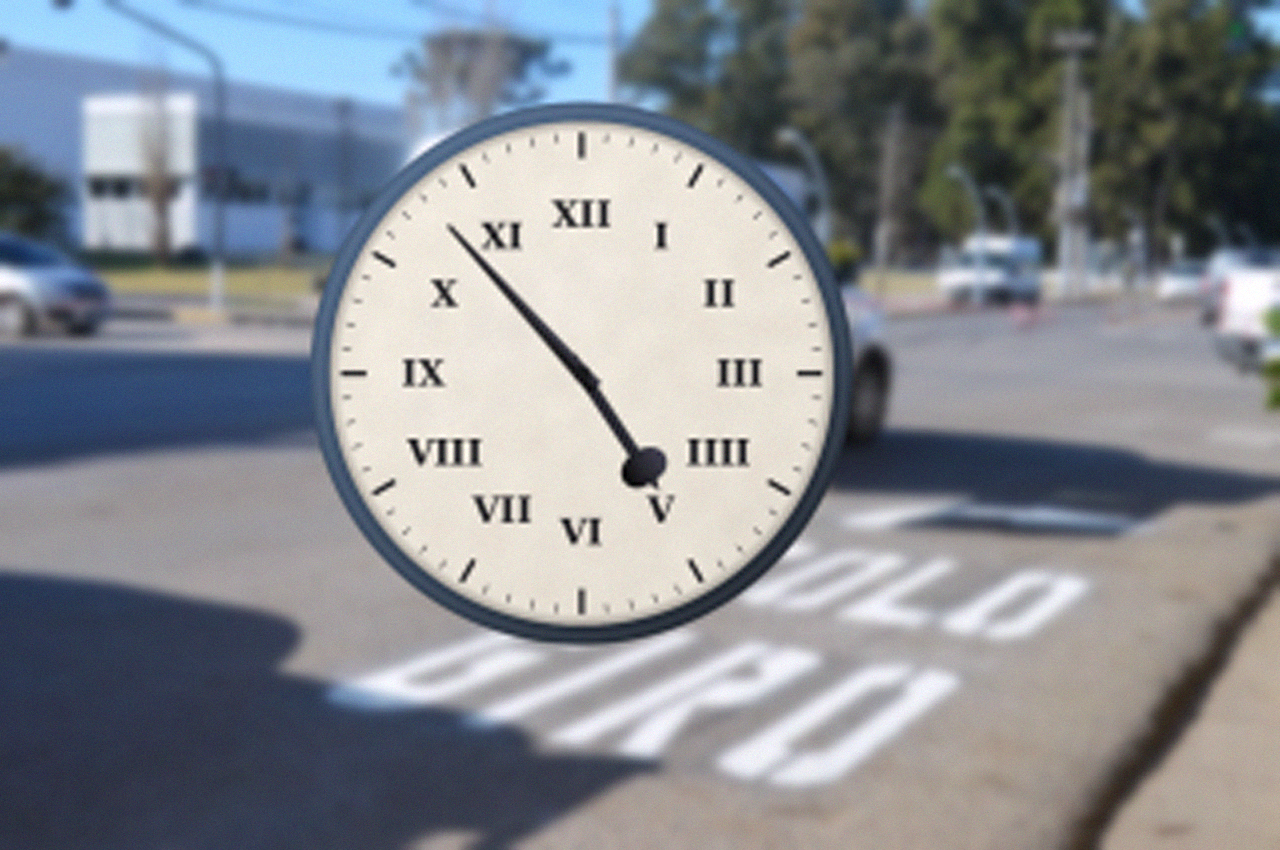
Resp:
**4:53**
